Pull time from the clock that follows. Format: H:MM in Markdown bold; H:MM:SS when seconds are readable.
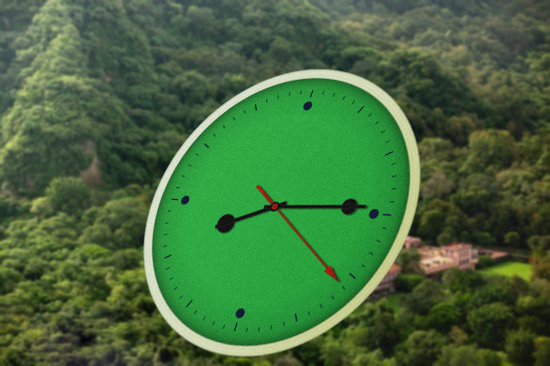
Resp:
**8:14:21**
